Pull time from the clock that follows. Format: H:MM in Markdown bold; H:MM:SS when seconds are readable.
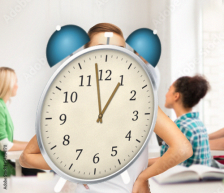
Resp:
**12:58**
